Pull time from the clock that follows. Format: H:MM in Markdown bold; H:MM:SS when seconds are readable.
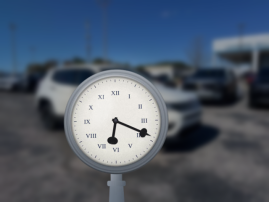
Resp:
**6:19**
